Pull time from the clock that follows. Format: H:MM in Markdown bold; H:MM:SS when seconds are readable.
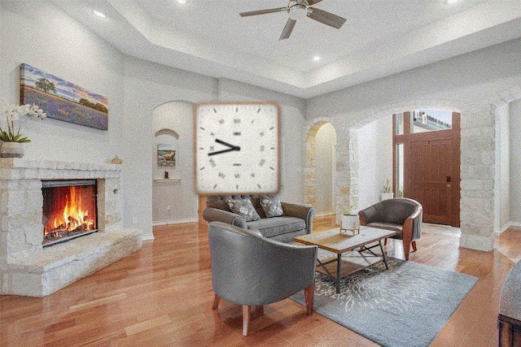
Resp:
**9:43**
